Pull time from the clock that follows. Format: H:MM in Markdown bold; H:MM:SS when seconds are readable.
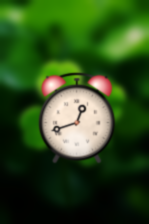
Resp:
**12:42**
